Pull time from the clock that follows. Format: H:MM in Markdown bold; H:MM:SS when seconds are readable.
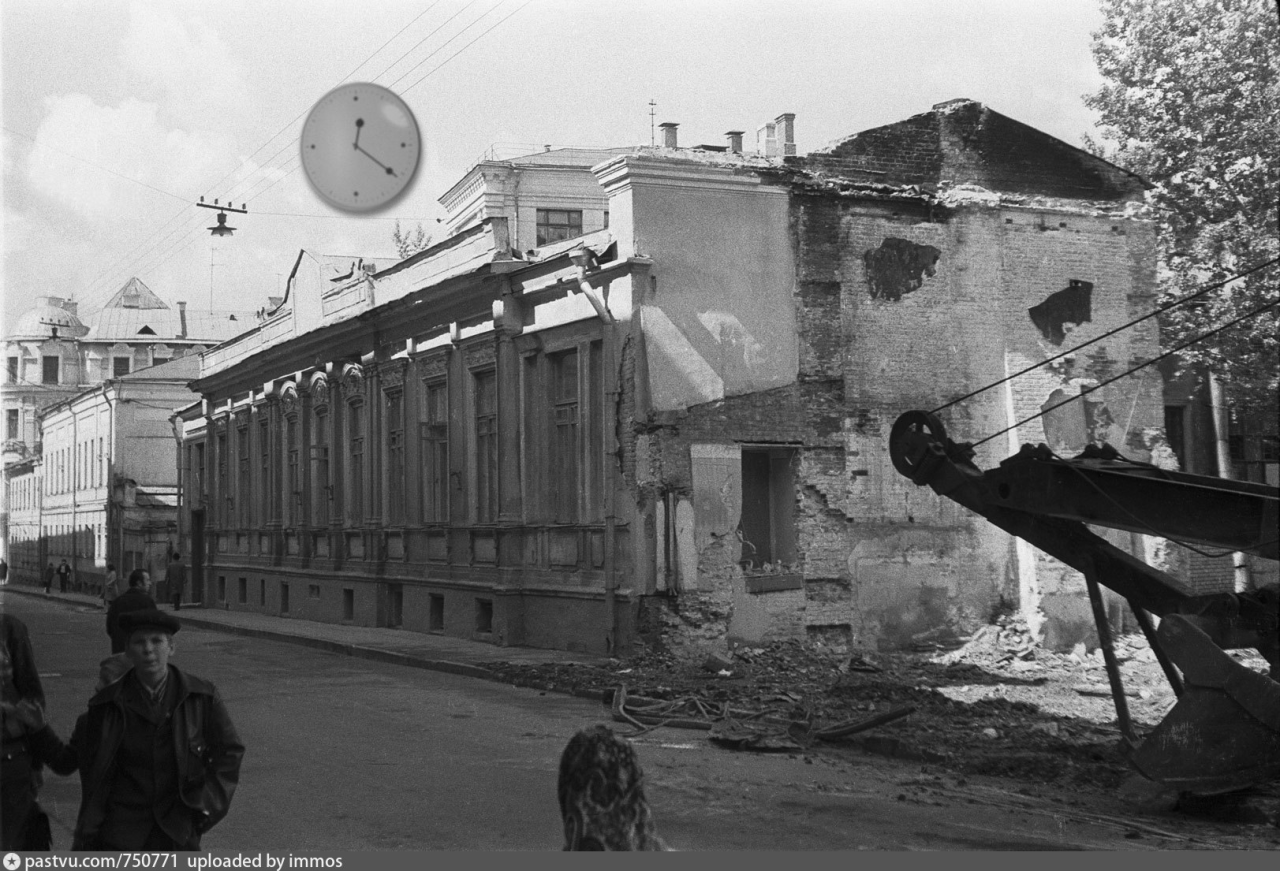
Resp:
**12:21**
